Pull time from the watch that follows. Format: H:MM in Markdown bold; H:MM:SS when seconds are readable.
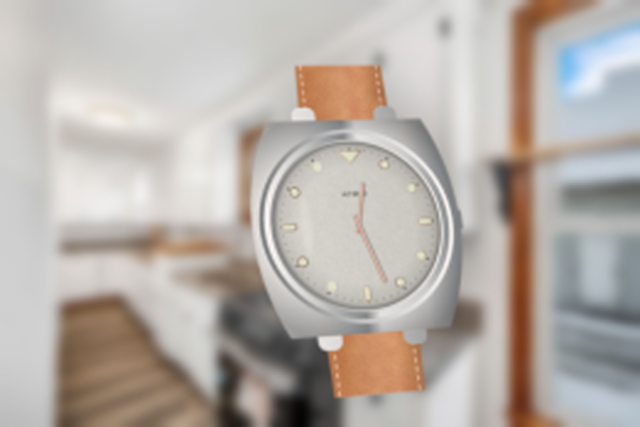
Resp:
**12:27**
